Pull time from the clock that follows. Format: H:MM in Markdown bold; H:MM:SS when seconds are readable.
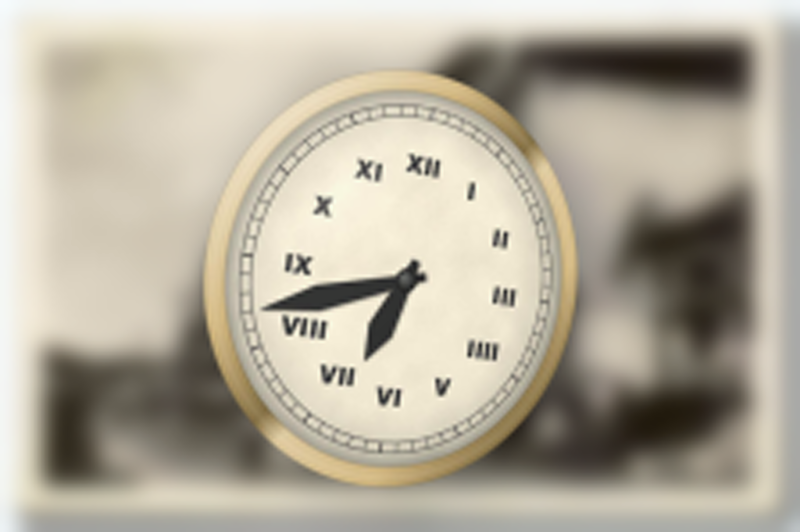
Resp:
**6:42**
